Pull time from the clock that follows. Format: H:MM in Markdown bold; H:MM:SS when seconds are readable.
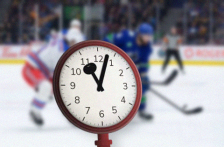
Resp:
**11:03**
